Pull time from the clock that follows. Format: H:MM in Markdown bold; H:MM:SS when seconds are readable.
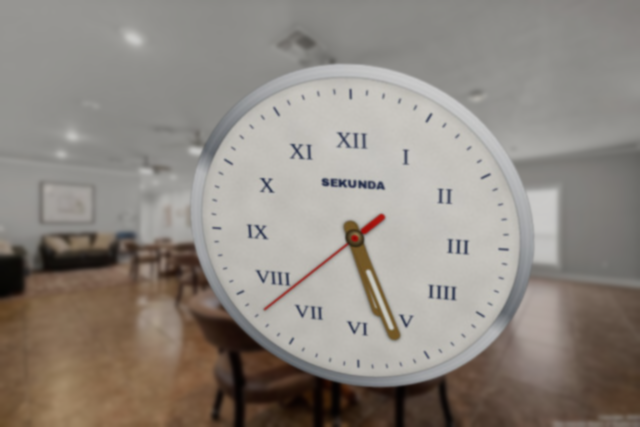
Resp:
**5:26:38**
